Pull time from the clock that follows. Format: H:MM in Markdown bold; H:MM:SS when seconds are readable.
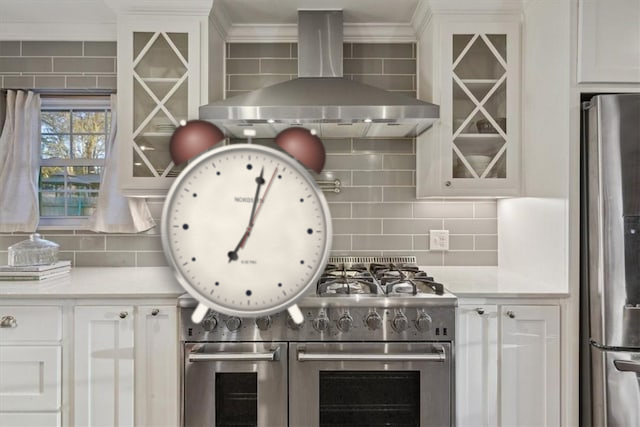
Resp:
**7:02:04**
